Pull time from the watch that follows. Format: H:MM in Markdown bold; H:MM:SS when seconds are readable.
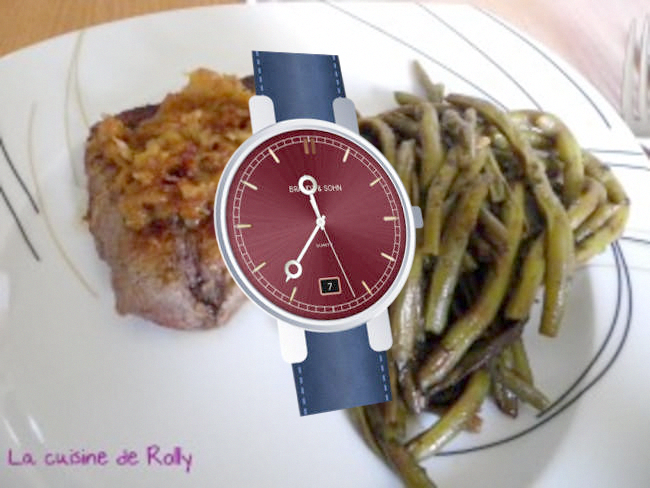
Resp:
**11:36:27**
